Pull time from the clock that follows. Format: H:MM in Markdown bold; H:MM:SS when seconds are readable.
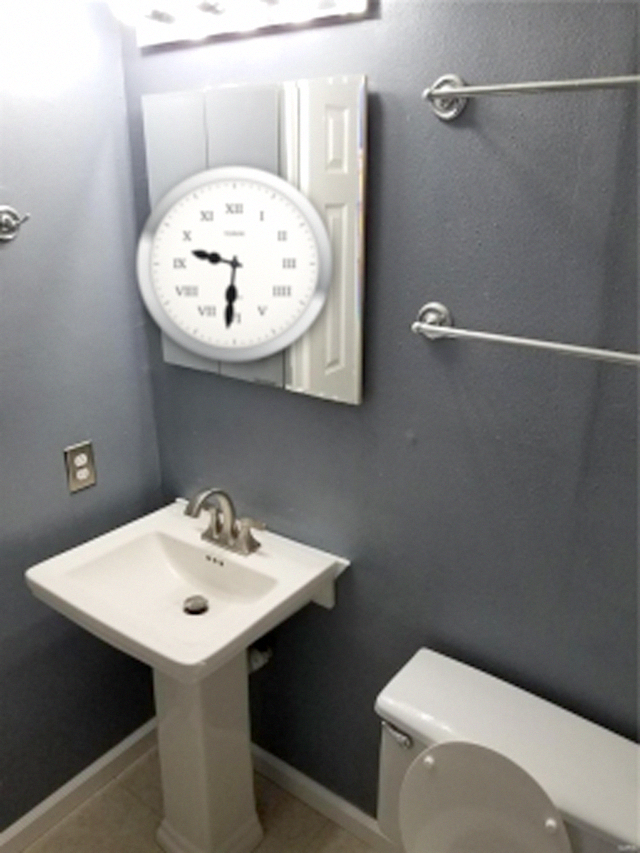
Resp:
**9:31**
